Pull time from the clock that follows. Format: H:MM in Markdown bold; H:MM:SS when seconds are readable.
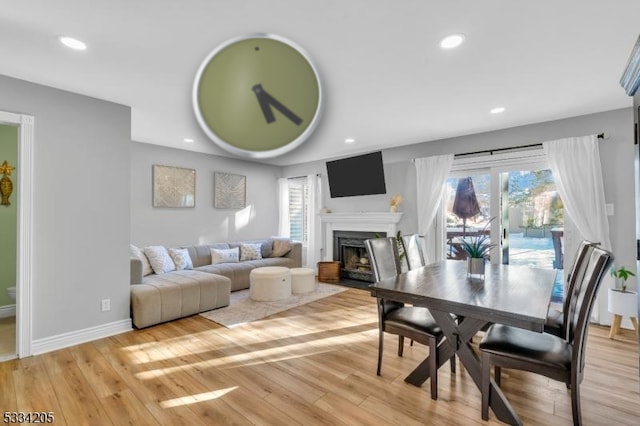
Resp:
**5:22**
